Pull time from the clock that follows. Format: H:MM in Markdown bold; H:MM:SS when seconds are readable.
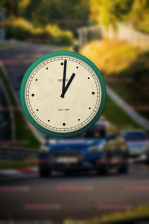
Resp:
**1:01**
